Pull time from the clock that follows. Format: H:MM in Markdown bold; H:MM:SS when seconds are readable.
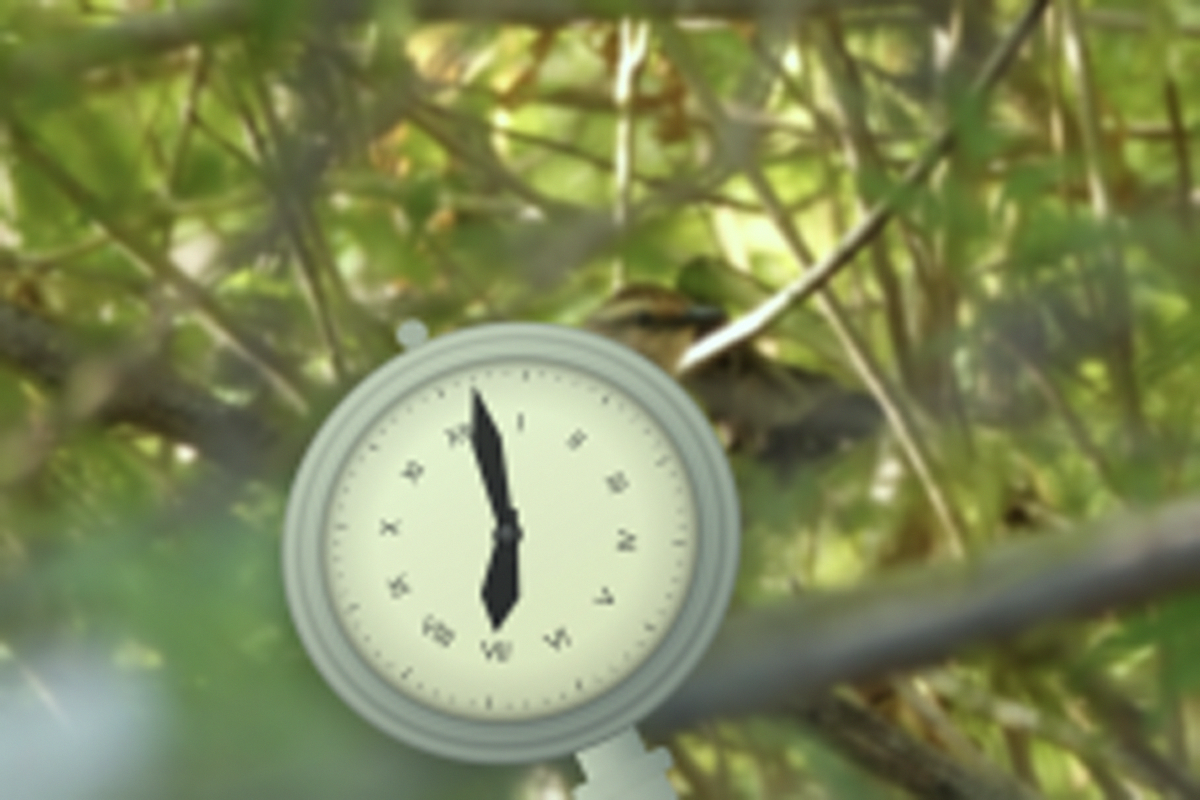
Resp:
**7:02**
